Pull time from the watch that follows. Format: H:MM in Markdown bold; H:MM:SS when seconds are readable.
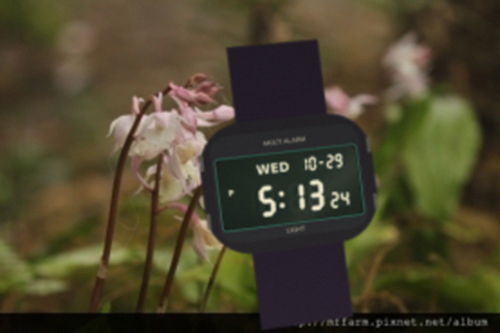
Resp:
**5:13:24**
